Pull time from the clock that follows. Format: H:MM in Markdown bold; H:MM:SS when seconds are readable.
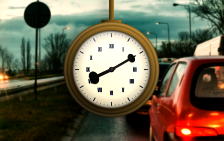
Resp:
**8:10**
